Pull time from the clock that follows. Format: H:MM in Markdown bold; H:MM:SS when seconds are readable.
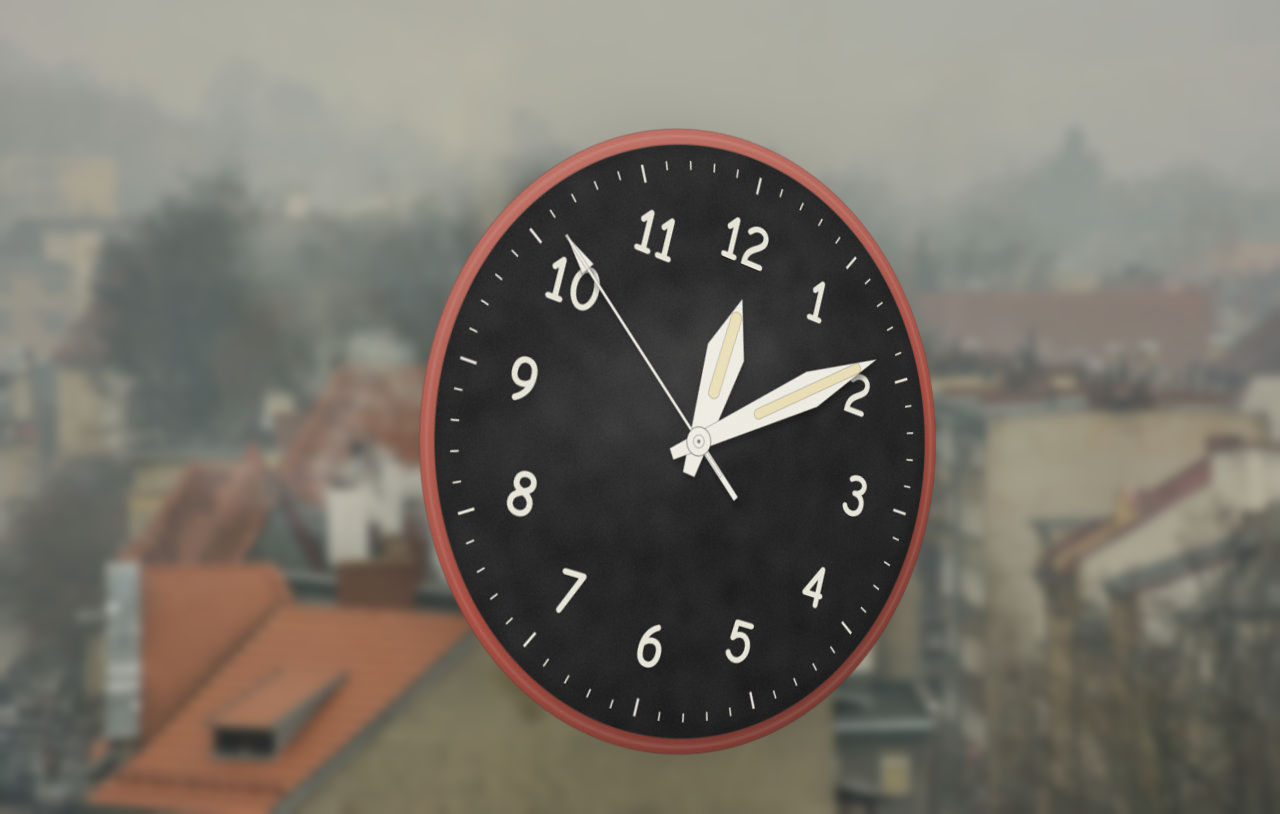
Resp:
**12:08:51**
